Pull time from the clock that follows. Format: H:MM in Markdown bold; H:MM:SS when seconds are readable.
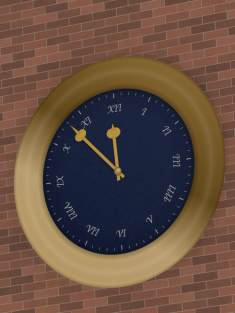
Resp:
**11:53**
